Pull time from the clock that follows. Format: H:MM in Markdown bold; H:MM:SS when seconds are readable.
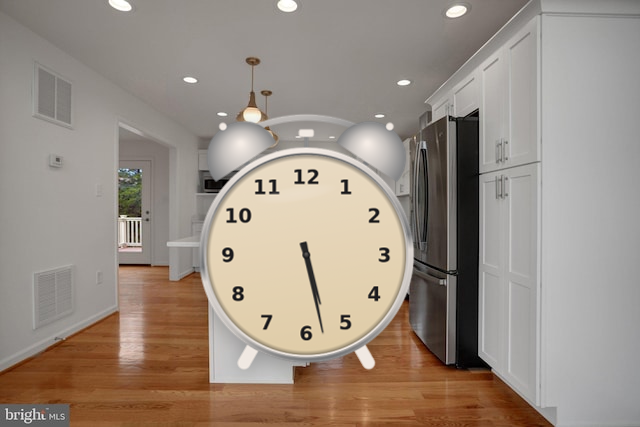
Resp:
**5:28**
